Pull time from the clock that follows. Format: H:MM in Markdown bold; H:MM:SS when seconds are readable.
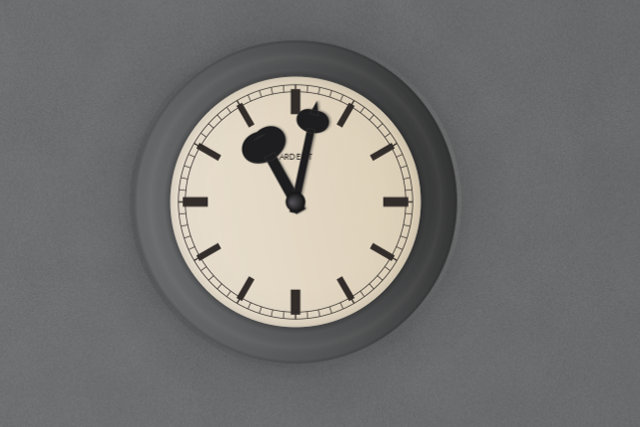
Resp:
**11:02**
